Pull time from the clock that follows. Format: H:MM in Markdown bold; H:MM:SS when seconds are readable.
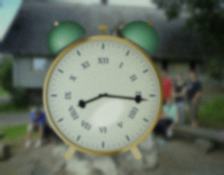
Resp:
**8:16**
